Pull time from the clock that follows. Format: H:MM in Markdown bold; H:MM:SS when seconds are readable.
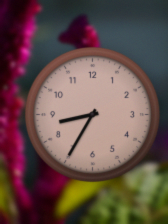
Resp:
**8:35**
